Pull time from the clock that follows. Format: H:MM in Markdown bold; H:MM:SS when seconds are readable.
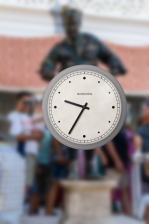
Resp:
**9:35**
